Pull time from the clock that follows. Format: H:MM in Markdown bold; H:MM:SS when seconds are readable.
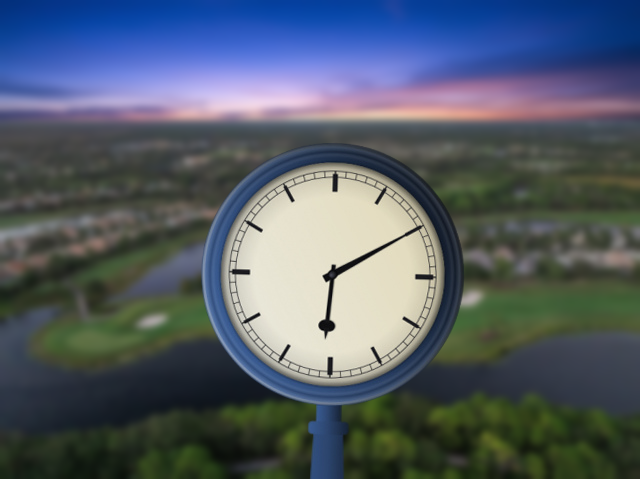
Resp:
**6:10**
